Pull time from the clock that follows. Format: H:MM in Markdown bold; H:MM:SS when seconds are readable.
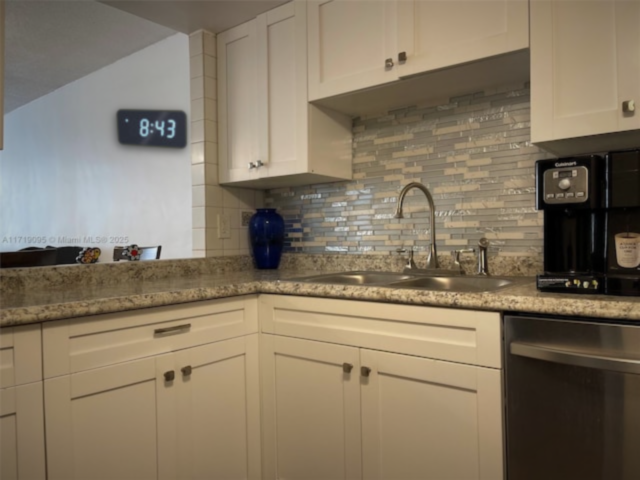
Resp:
**8:43**
